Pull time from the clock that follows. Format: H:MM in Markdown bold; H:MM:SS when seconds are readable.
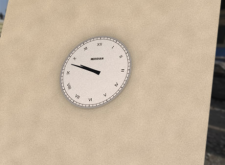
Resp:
**9:48**
